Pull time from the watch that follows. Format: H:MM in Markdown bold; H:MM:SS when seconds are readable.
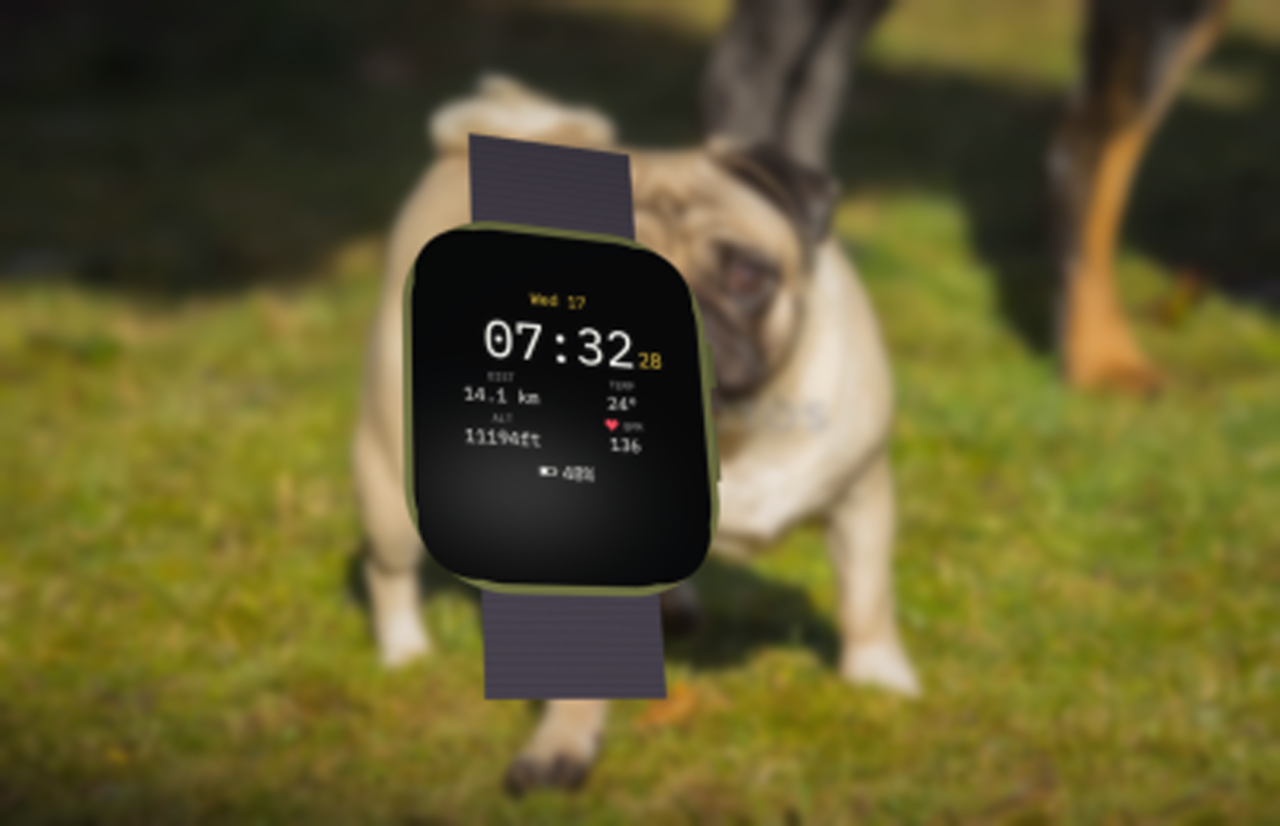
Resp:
**7:32**
